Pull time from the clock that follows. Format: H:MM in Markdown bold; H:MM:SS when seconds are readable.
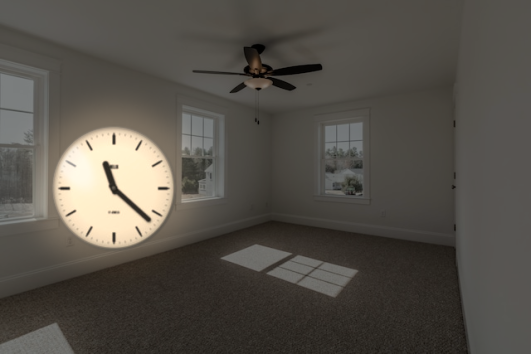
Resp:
**11:22**
